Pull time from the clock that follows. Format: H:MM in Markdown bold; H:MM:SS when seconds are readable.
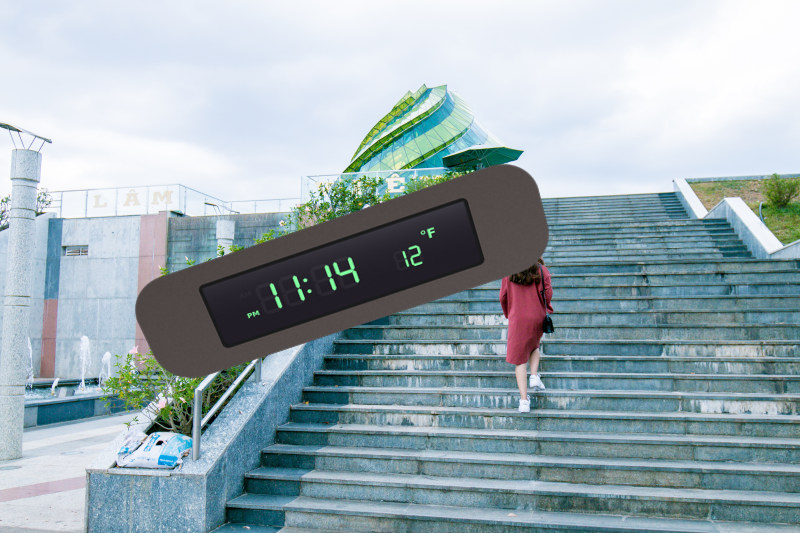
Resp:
**11:14**
